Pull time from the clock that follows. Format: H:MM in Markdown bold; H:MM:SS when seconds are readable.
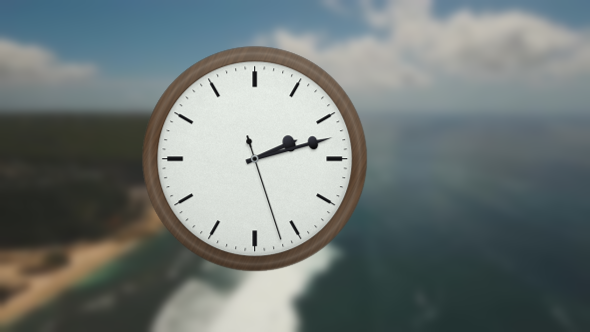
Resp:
**2:12:27**
